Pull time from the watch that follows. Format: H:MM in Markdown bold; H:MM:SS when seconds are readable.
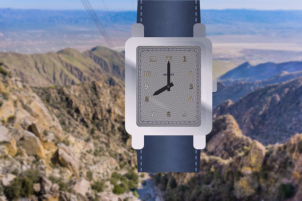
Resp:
**8:00**
